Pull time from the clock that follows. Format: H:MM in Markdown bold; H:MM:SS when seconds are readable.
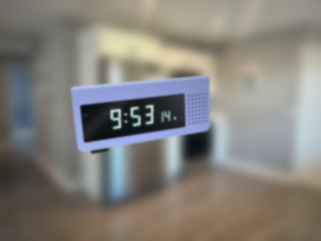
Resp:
**9:53**
